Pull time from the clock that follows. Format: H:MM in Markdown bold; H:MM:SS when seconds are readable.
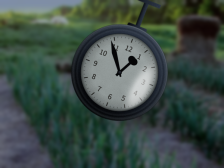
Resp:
**12:54**
